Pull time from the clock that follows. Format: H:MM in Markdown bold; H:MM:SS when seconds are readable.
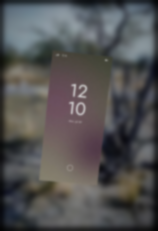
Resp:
**12:10**
